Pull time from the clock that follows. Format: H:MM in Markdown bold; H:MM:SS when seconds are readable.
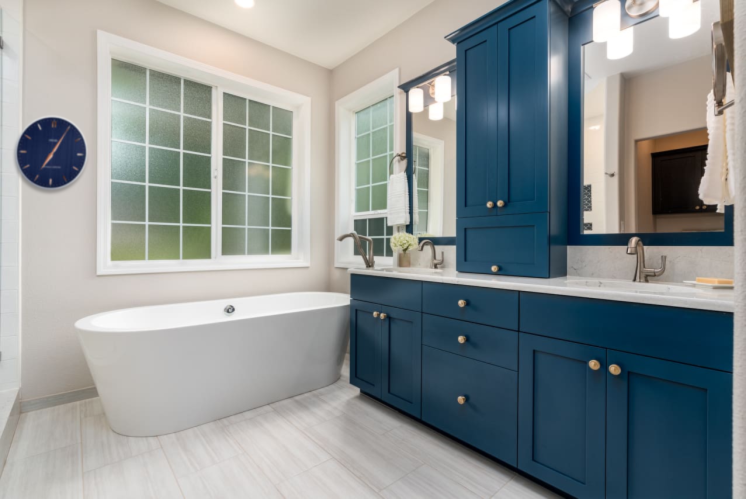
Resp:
**7:05**
